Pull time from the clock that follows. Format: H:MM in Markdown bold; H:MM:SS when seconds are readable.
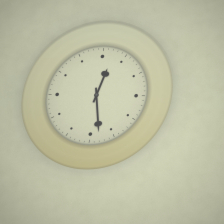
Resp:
**12:28**
